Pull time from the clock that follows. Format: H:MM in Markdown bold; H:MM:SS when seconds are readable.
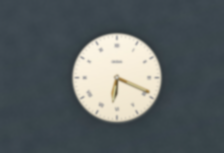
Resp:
**6:19**
